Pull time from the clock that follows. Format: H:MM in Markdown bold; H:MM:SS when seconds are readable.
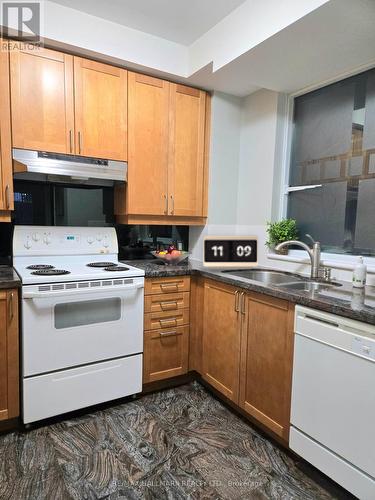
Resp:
**11:09**
